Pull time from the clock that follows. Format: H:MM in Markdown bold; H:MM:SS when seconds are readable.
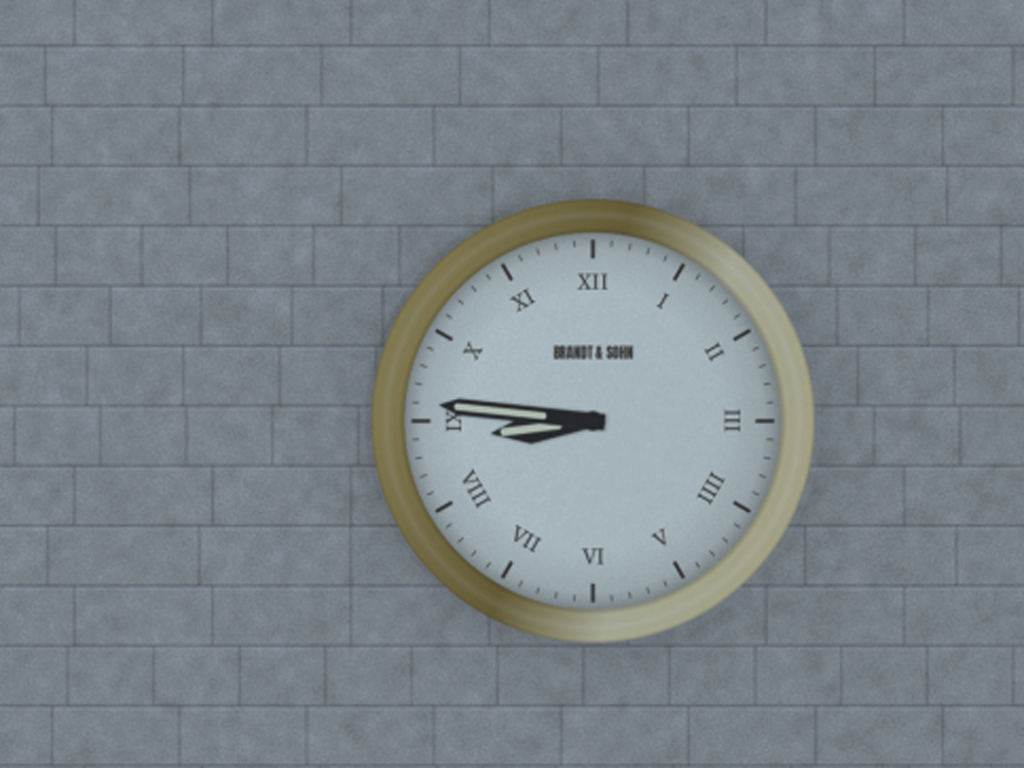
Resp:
**8:46**
